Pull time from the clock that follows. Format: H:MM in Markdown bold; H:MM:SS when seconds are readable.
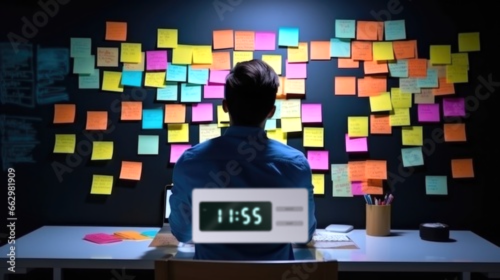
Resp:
**11:55**
